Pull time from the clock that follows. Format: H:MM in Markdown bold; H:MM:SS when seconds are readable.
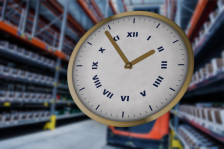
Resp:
**1:54**
